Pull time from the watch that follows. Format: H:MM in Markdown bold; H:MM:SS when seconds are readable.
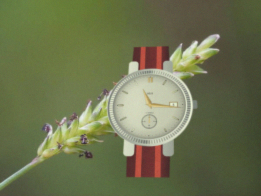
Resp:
**11:16**
